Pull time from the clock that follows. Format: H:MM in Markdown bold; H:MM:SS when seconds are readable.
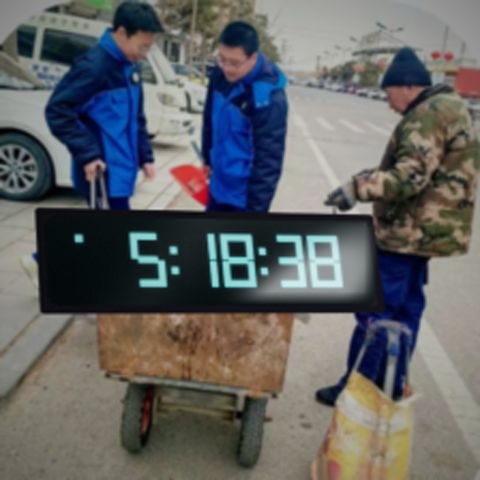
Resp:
**5:18:38**
